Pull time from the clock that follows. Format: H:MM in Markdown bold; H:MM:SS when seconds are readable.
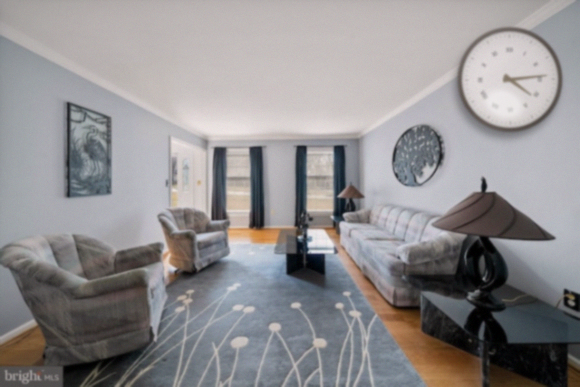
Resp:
**4:14**
